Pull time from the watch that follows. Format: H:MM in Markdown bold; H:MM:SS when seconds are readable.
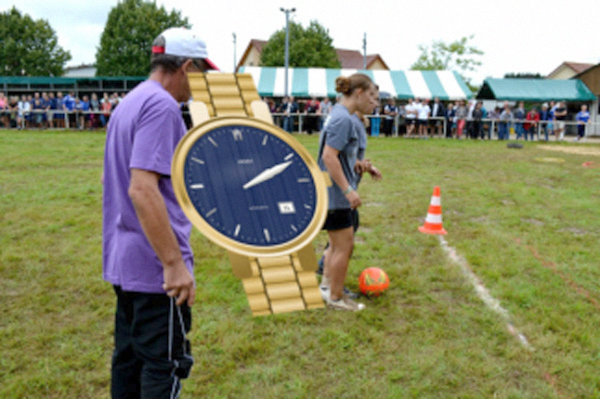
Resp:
**2:11**
